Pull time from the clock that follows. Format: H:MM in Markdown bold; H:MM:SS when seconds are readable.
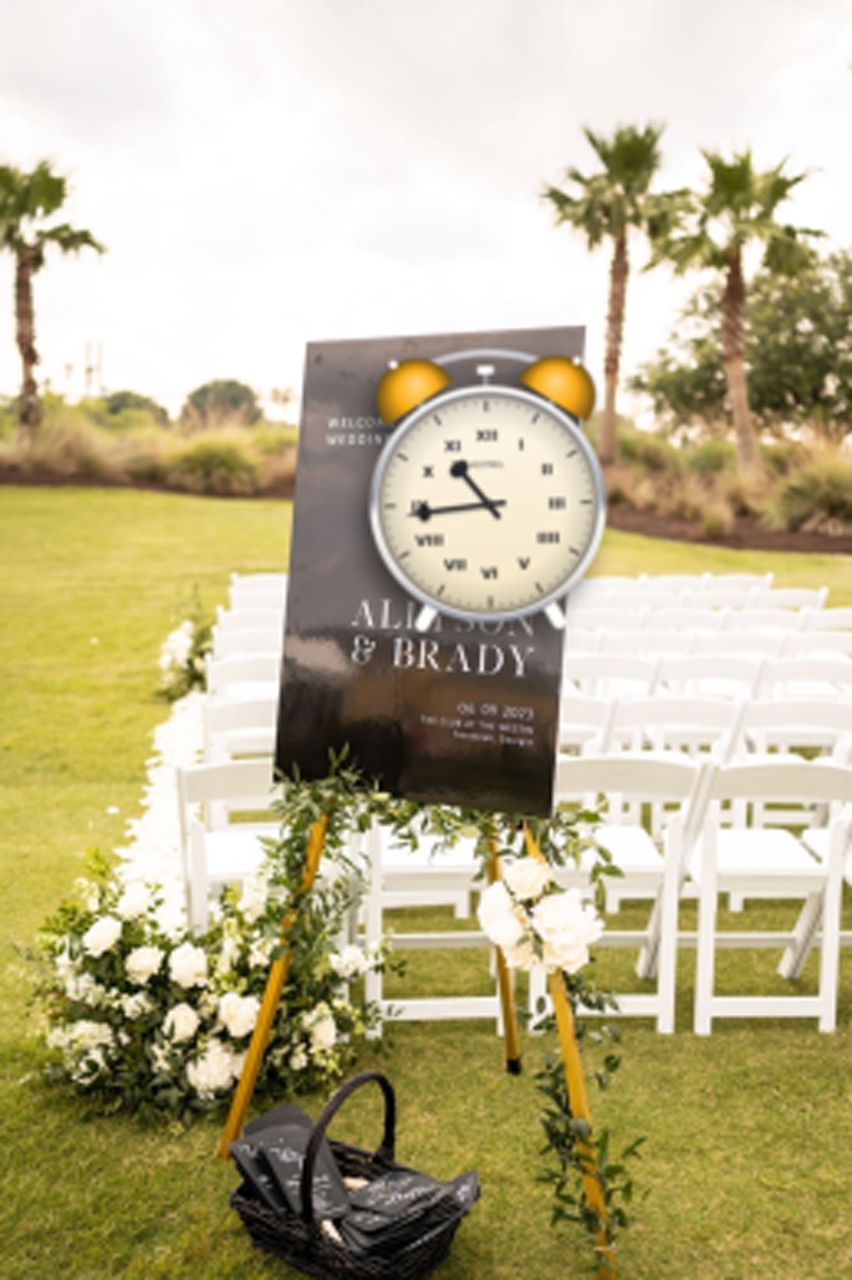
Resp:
**10:44**
